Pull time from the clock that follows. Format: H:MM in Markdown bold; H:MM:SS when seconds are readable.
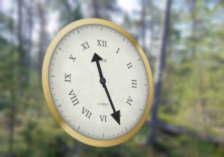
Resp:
**11:26**
